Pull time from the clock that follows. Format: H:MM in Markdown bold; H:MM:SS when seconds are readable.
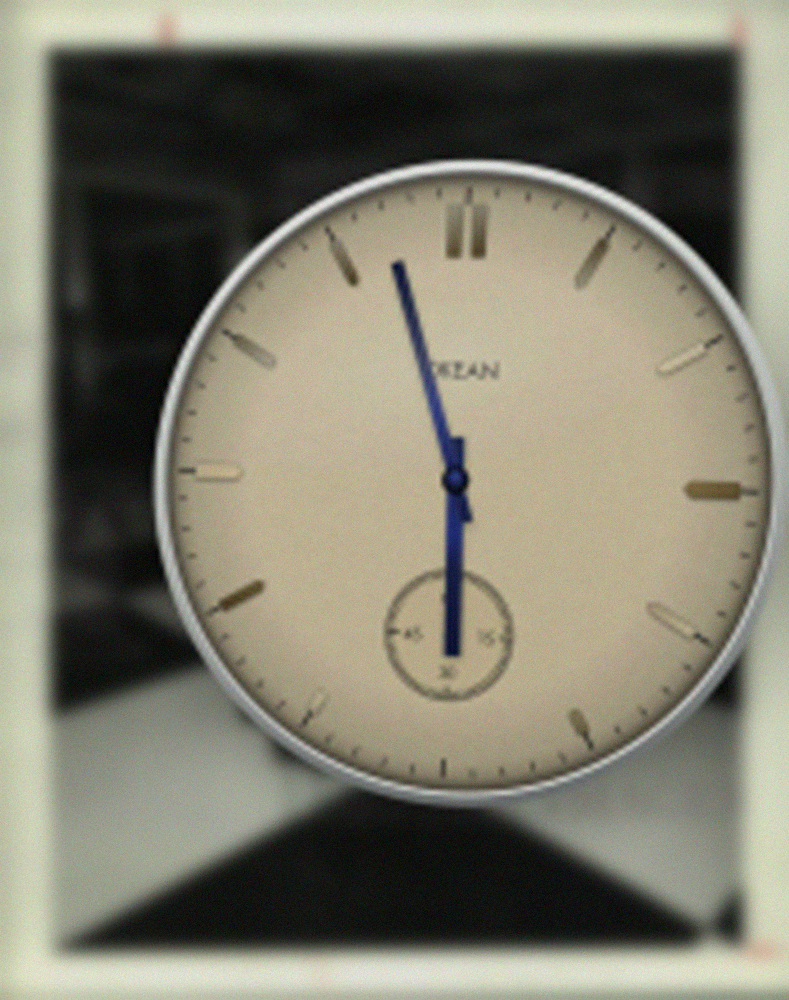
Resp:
**5:57**
